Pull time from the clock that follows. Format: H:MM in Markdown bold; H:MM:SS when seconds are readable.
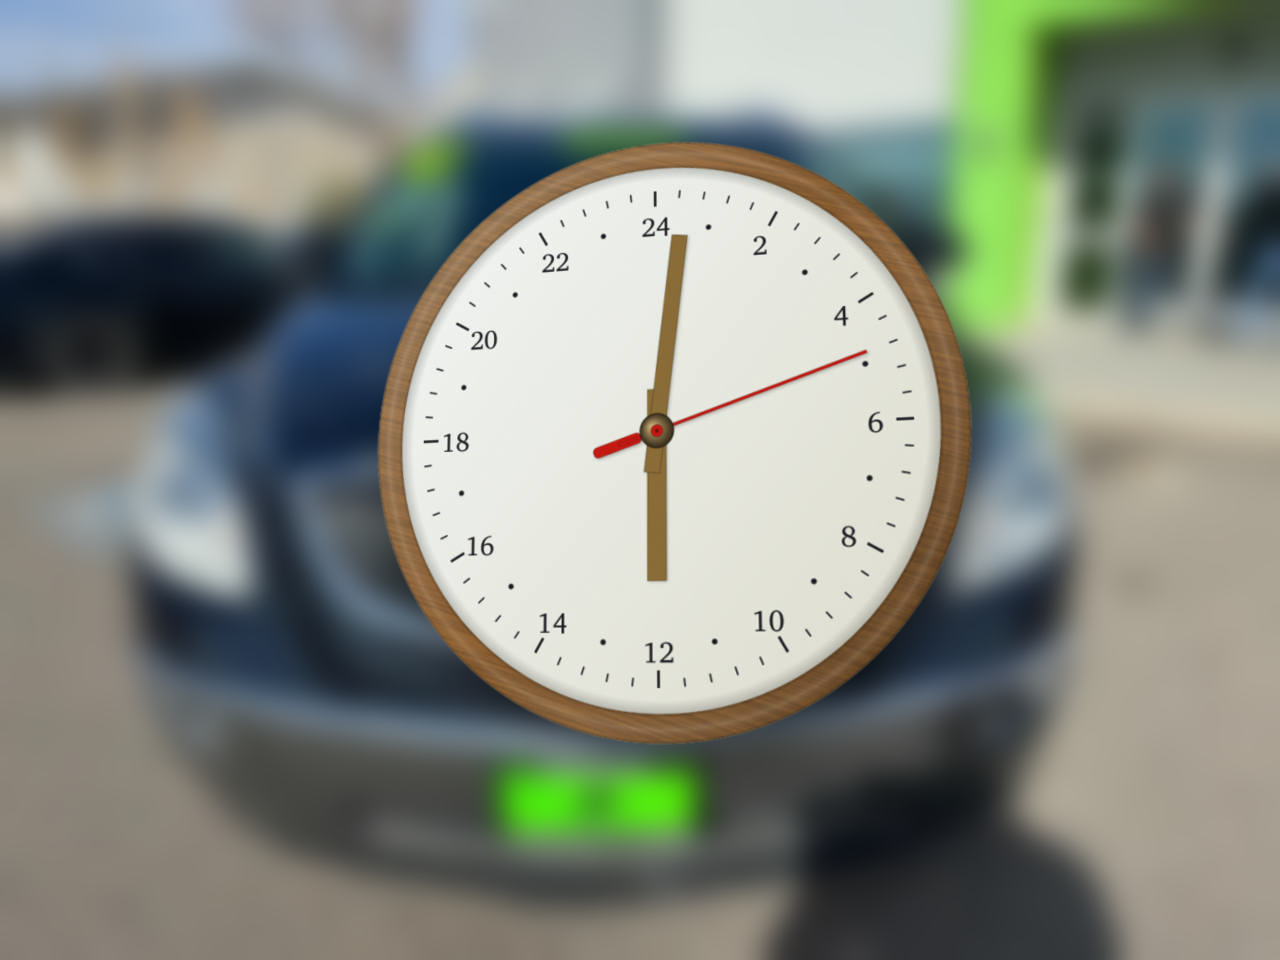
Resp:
**12:01:12**
